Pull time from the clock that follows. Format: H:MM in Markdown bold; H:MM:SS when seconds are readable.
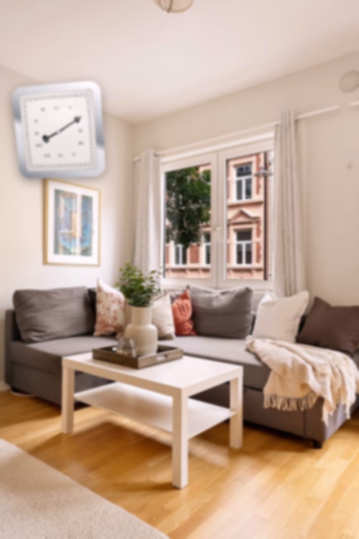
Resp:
**8:10**
